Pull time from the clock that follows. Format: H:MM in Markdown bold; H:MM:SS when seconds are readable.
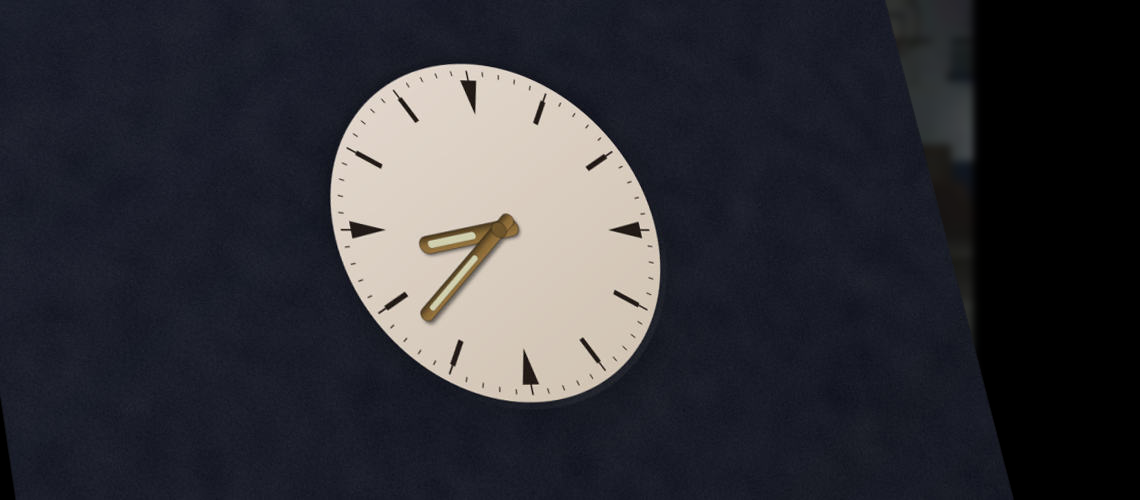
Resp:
**8:38**
